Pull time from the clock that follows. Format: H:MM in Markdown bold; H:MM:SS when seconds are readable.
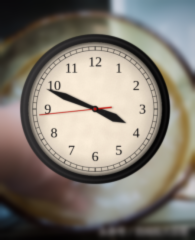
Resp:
**3:48:44**
